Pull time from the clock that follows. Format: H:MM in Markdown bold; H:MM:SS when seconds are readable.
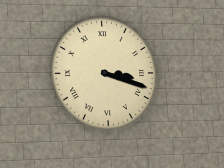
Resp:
**3:18**
